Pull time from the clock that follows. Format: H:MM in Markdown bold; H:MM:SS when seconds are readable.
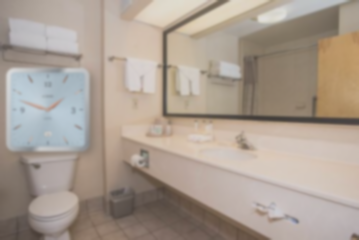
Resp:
**1:48**
